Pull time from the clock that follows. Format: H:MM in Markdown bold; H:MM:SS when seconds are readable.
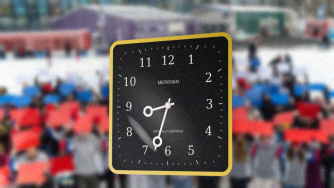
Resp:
**8:33**
